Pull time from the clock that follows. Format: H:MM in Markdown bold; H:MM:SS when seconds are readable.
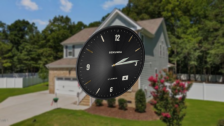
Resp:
**2:14**
